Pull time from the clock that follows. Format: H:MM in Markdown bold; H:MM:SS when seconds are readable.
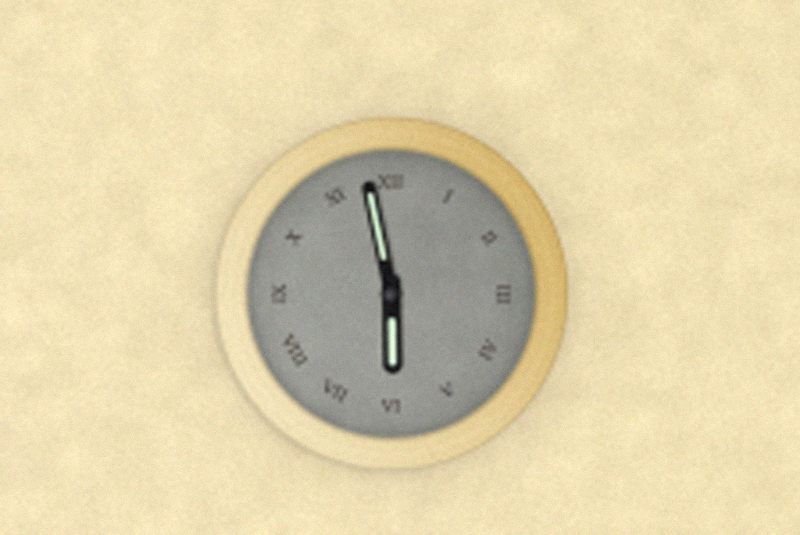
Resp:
**5:58**
